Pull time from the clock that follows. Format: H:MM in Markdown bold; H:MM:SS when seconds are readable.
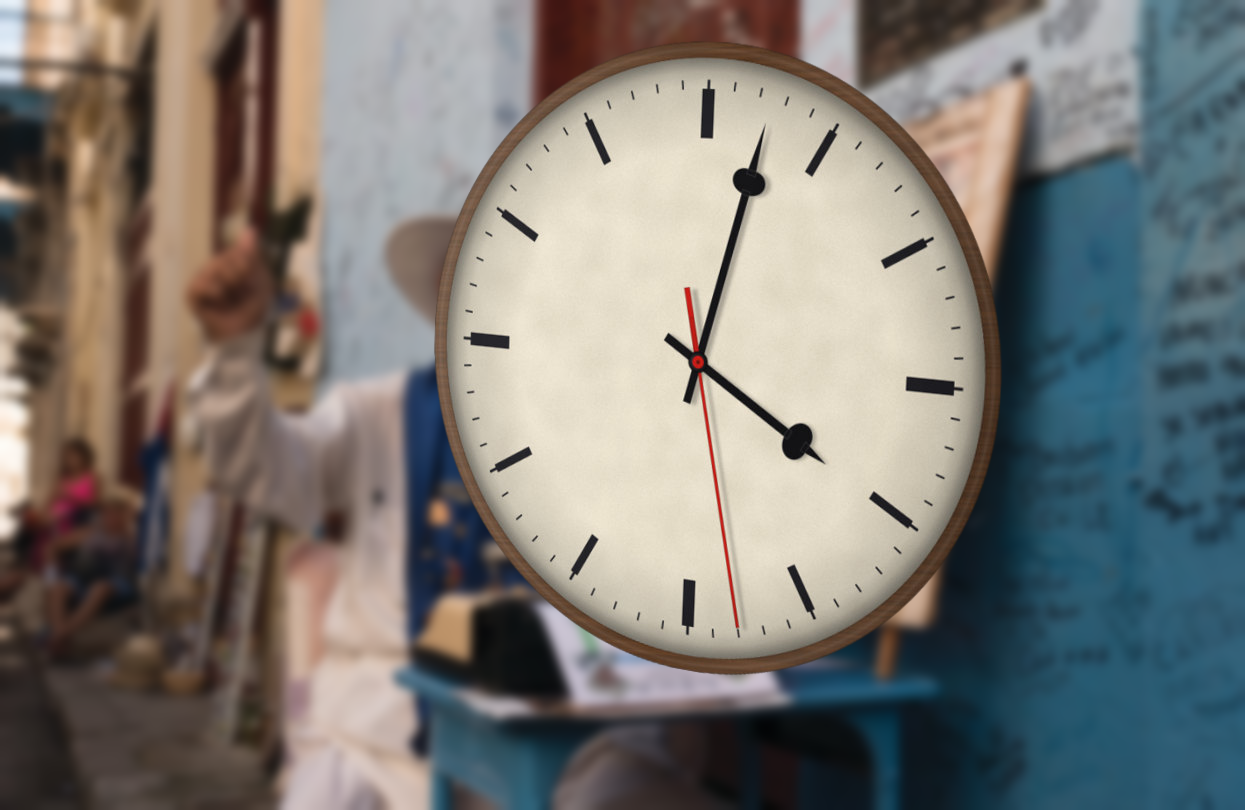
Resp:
**4:02:28**
